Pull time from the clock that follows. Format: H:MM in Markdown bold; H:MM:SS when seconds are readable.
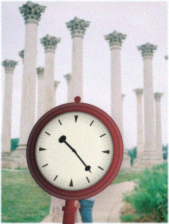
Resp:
**10:23**
